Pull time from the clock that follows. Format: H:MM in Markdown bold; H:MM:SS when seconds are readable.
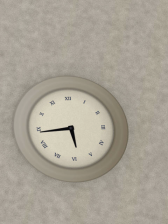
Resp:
**5:44**
